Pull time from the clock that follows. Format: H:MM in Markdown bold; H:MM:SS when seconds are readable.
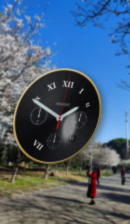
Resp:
**1:49**
